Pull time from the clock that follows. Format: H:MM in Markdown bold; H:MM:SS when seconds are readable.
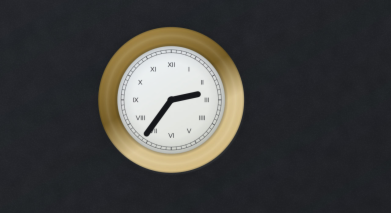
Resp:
**2:36**
